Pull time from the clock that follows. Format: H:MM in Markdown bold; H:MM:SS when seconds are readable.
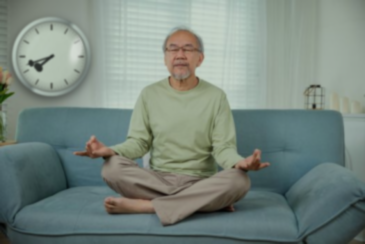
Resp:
**7:42**
